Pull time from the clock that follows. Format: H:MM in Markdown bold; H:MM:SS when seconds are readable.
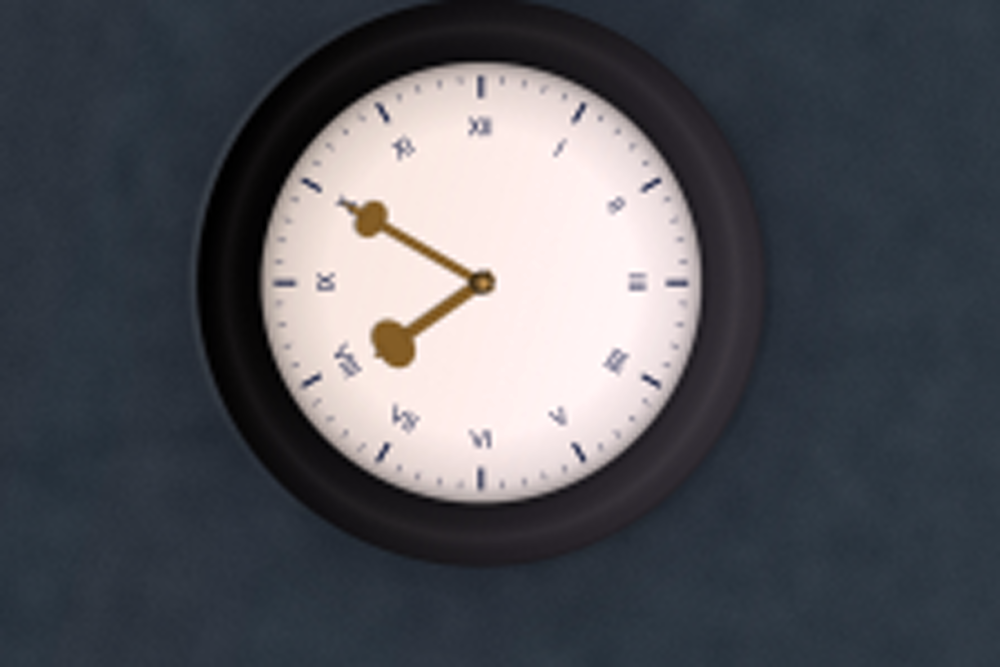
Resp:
**7:50**
